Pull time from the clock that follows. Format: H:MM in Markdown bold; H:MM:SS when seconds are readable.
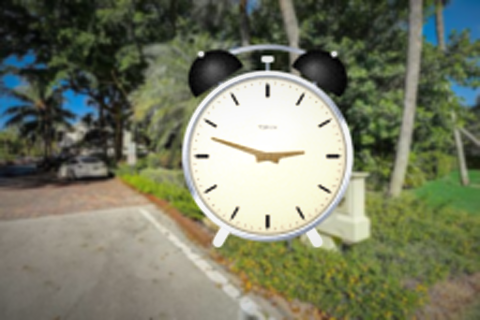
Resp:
**2:48**
